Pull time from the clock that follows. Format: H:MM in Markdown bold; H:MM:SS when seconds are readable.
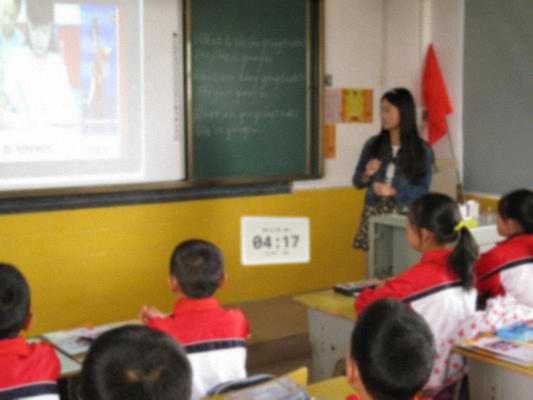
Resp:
**4:17**
